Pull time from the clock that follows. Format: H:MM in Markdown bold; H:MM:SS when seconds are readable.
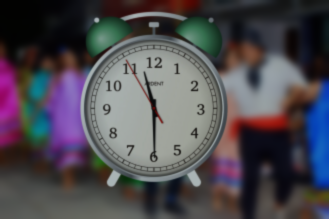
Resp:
**11:29:55**
